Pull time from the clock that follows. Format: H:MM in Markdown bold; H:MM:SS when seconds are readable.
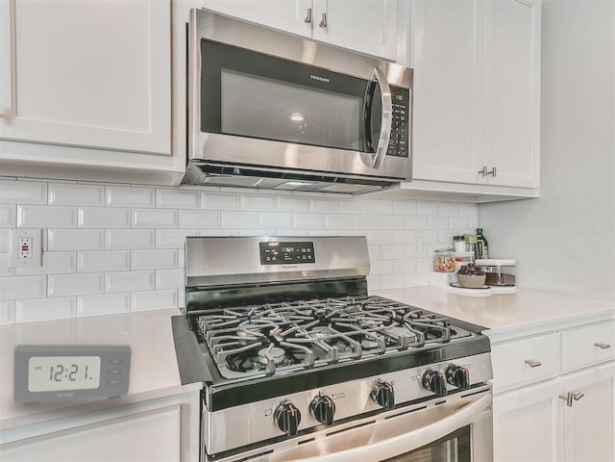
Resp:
**12:21**
